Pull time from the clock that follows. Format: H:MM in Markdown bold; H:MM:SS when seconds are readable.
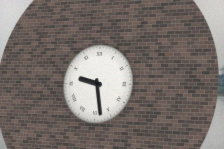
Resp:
**9:28**
